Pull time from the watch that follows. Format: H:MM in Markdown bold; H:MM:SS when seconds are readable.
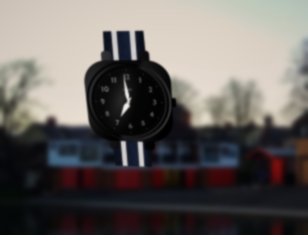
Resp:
**6:59**
